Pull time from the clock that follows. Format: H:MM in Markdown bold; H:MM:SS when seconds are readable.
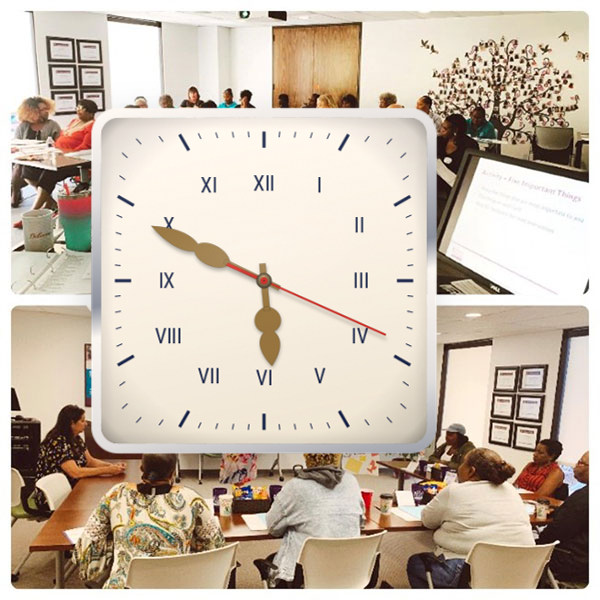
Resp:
**5:49:19**
